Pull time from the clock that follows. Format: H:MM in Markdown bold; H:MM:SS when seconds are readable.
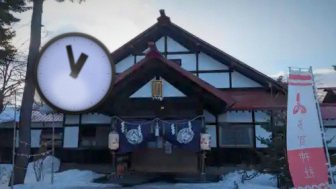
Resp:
**12:58**
